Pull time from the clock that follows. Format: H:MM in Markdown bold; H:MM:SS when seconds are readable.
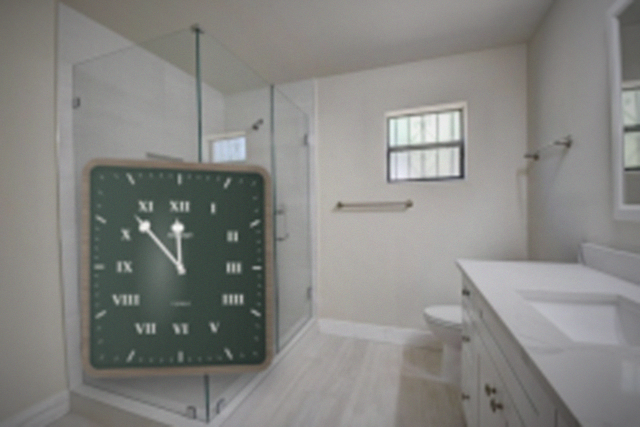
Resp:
**11:53**
